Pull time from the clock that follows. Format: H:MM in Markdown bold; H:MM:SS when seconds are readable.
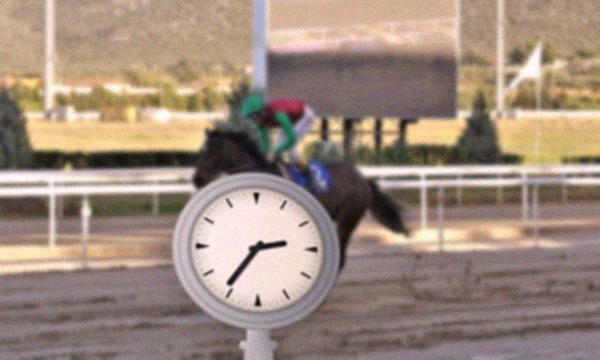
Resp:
**2:36**
